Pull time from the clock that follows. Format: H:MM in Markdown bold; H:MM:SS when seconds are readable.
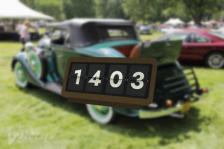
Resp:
**14:03**
